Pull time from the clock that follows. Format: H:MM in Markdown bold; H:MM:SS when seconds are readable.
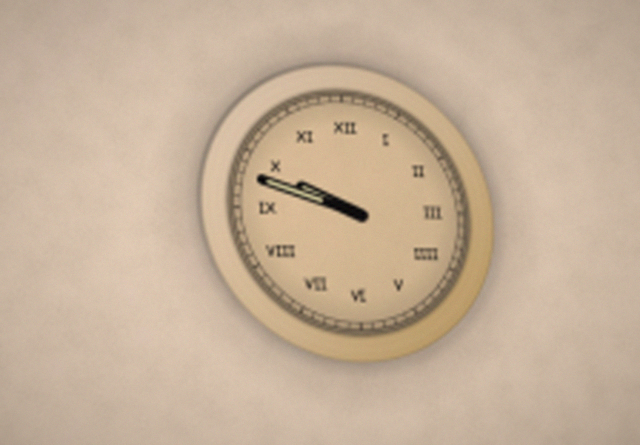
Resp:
**9:48**
